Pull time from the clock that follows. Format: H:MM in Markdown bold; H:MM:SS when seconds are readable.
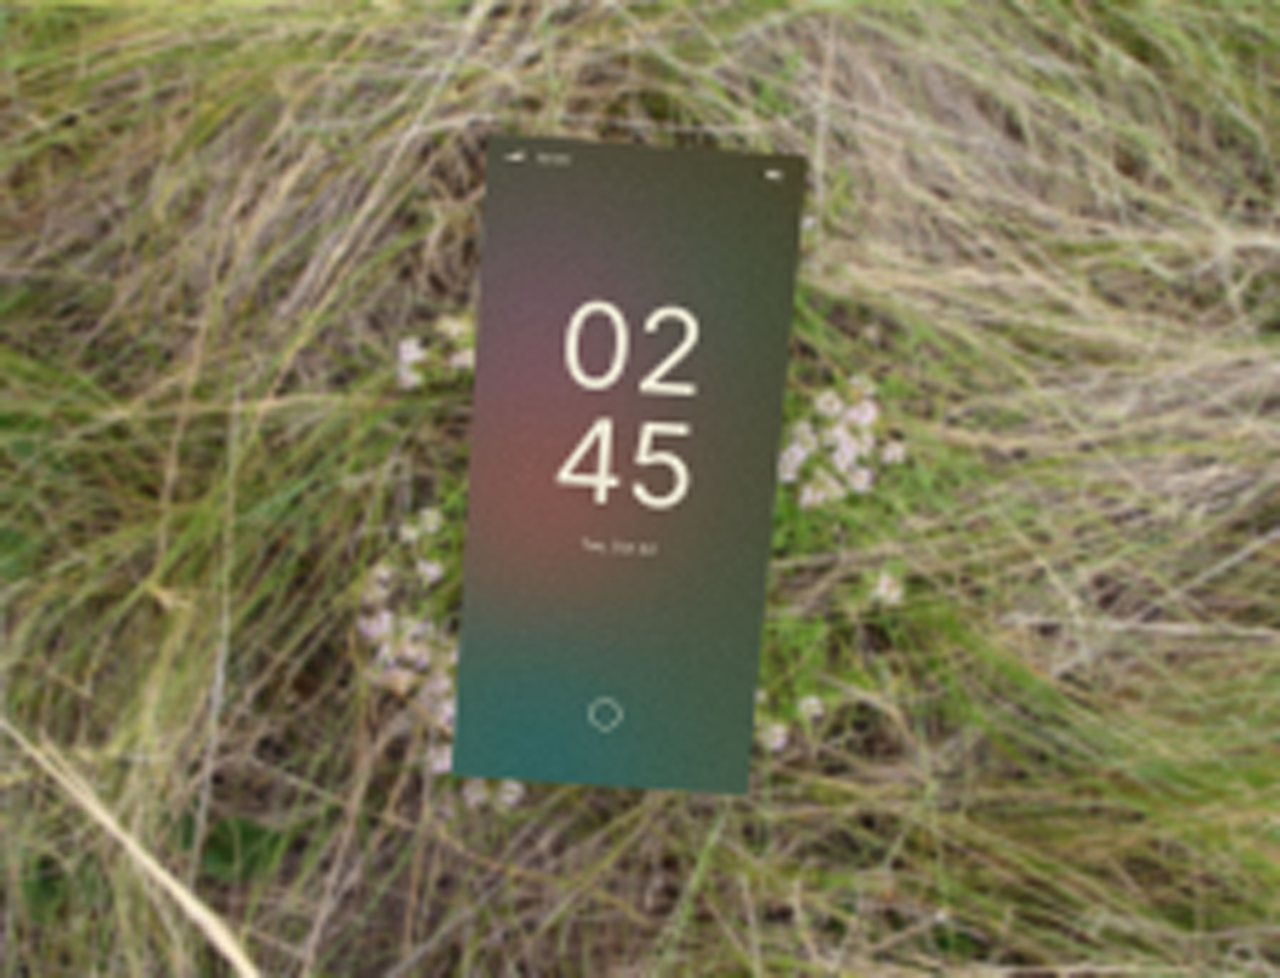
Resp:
**2:45**
